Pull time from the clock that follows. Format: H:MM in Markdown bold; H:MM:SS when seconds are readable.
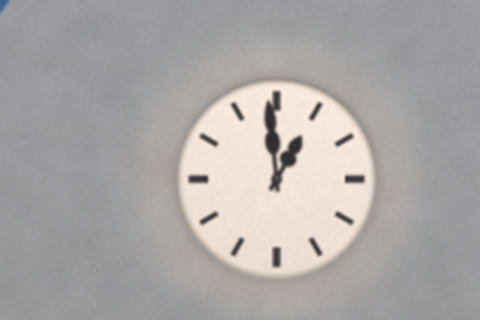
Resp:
**12:59**
